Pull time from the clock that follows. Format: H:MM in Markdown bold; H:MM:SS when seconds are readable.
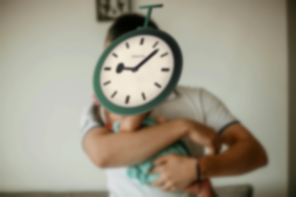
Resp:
**9:07**
